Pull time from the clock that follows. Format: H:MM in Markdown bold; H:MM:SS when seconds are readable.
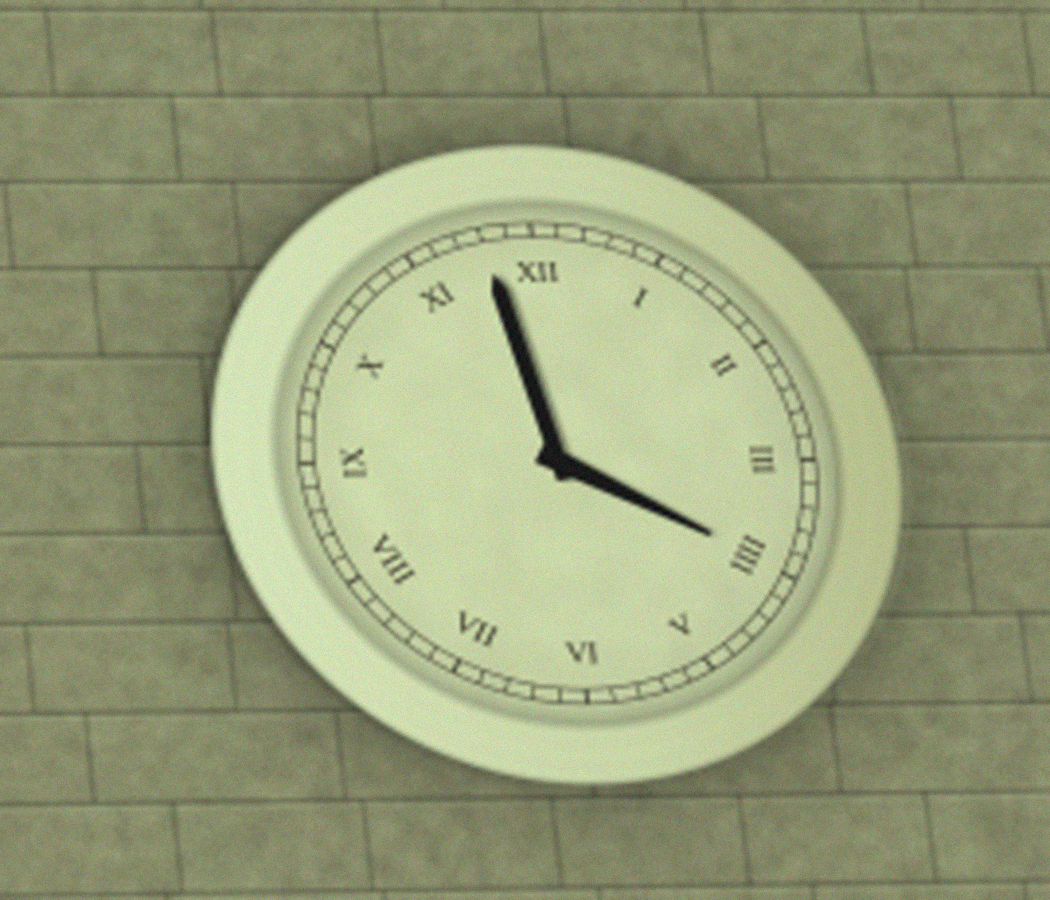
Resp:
**3:58**
